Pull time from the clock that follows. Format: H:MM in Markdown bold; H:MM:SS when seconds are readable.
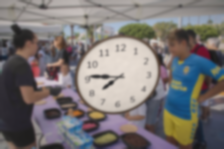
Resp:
**7:46**
